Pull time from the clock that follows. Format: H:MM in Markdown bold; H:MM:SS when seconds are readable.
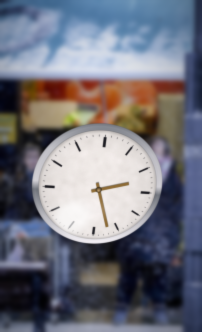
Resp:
**2:27**
